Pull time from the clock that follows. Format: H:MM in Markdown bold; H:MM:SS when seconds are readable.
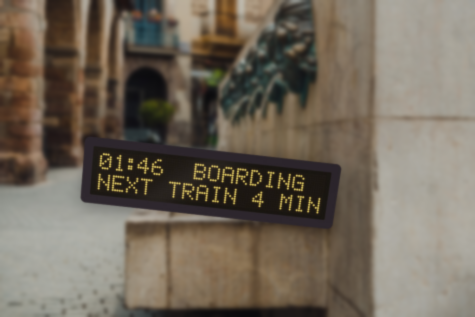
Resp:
**1:46**
